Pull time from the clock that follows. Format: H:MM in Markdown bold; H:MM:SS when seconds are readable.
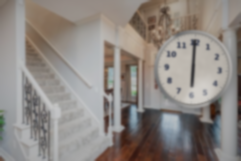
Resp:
**6:00**
